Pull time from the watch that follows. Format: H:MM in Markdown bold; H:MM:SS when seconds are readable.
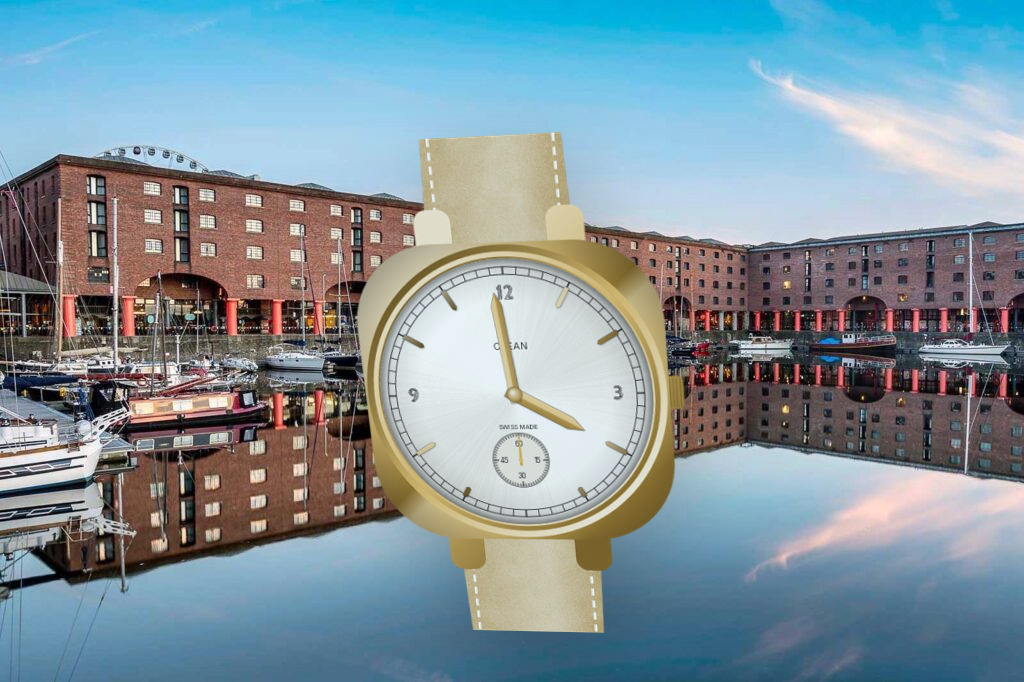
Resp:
**3:59**
